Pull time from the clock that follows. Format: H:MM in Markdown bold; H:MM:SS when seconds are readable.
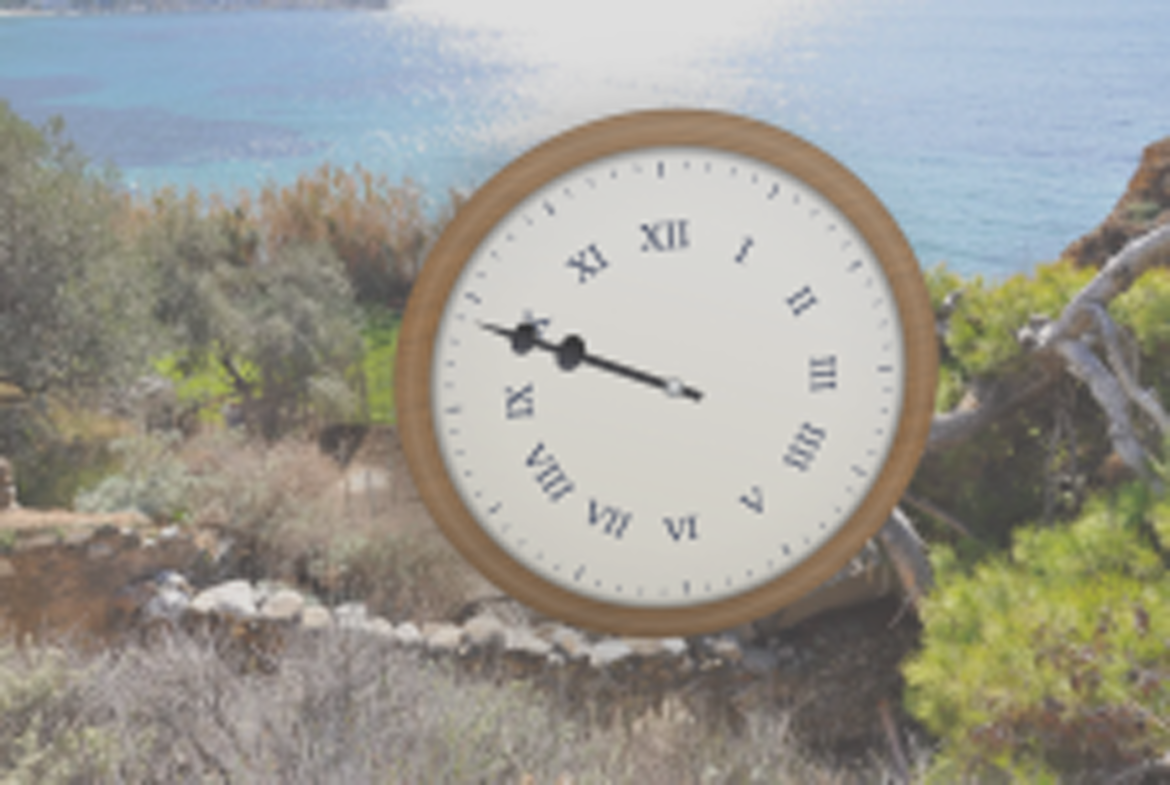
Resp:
**9:49**
